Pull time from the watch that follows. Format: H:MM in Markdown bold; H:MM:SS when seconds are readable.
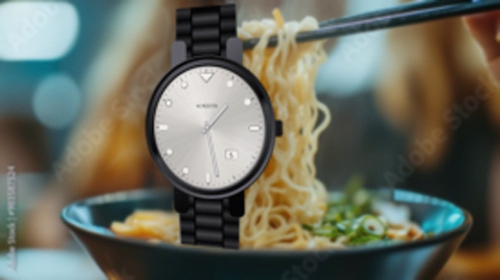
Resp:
**1:28**
